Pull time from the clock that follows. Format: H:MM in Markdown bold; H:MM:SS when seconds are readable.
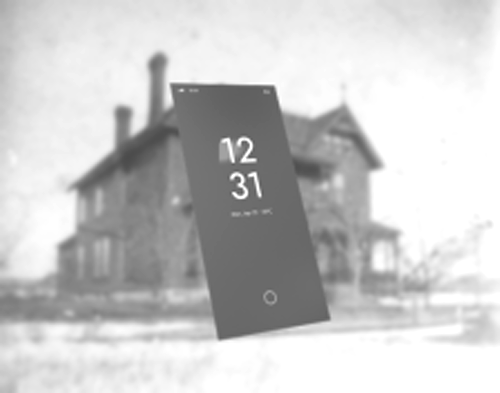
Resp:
**12:31**
